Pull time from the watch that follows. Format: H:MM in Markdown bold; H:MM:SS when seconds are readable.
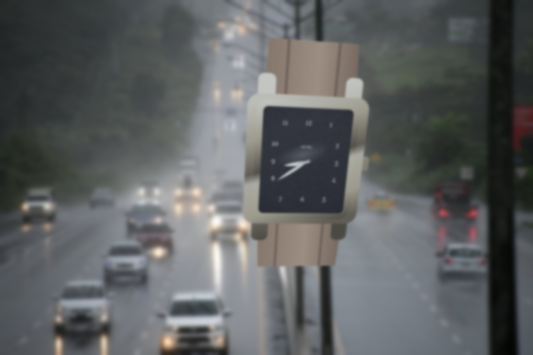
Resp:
**8:39**
